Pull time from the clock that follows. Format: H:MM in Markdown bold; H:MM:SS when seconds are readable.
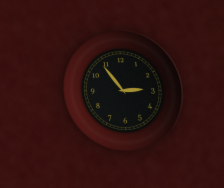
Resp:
**2:54**
